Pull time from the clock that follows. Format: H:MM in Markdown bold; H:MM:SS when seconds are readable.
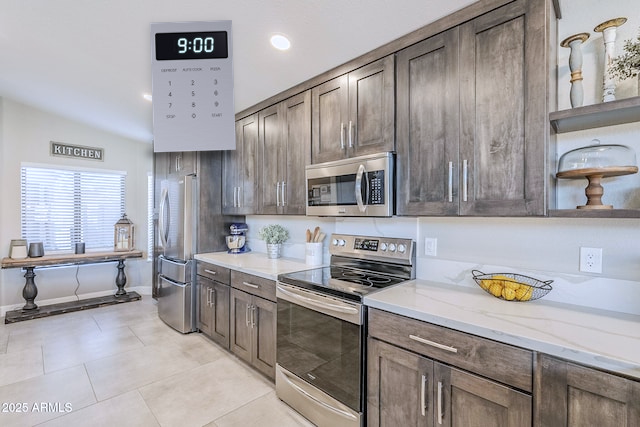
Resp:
**9:00**
